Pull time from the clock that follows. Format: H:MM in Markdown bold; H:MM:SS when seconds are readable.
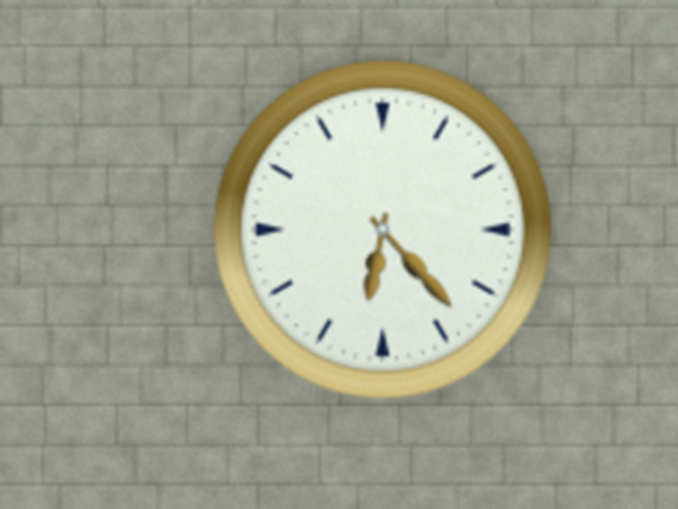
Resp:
**6:23**
